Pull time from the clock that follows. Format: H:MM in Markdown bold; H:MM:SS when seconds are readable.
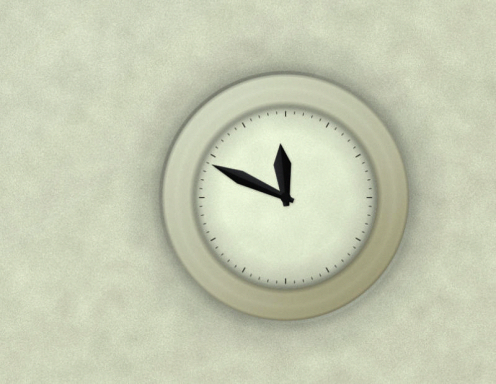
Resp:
**11:49**
